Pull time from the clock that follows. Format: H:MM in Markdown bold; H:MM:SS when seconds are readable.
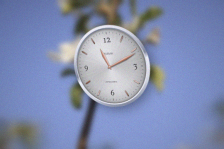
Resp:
**11:11**
